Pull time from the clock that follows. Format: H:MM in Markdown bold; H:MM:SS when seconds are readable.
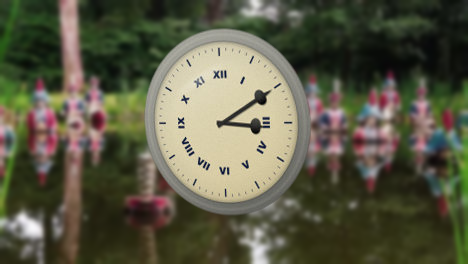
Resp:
**3:10**
